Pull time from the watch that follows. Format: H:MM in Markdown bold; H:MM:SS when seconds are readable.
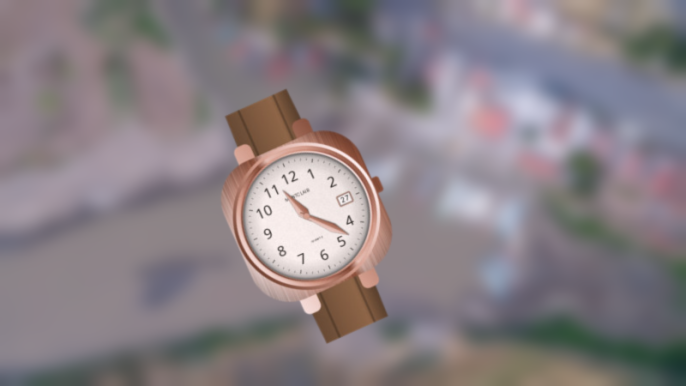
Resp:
**11:23**
